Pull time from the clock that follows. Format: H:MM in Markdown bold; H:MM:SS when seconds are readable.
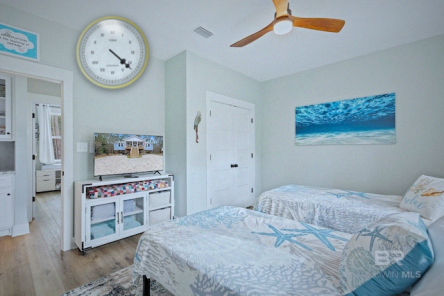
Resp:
**4:22**
